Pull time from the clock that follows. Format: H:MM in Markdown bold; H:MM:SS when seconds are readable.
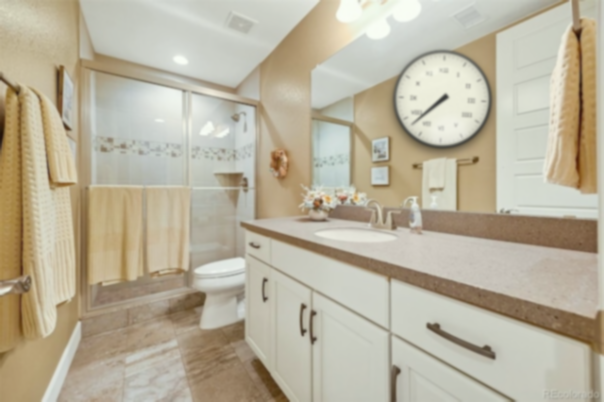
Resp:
**7:38**
